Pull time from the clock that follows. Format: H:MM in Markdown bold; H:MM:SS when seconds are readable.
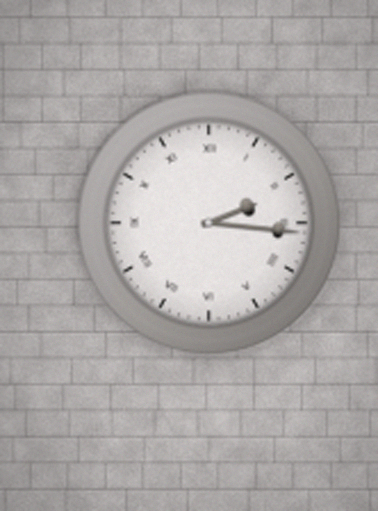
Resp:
**2:16**
